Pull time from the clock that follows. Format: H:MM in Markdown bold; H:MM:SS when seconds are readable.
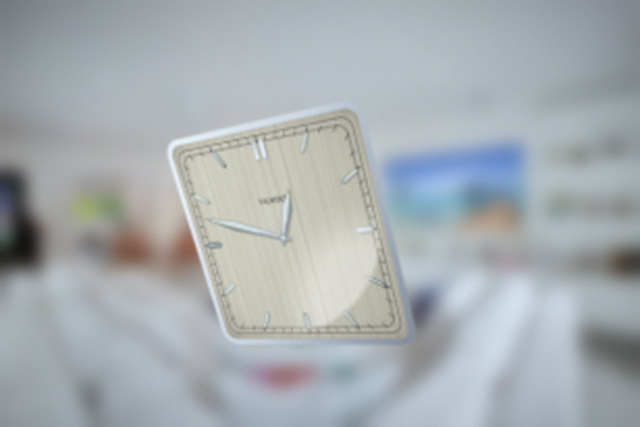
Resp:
**12:48**
